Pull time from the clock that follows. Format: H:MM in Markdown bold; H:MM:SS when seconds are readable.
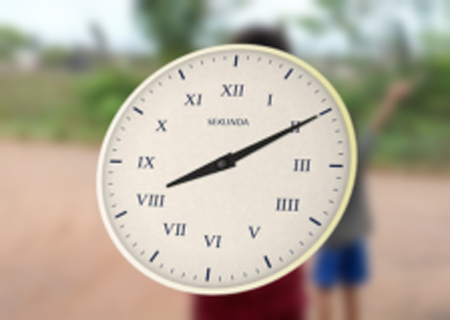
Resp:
**8:10**
